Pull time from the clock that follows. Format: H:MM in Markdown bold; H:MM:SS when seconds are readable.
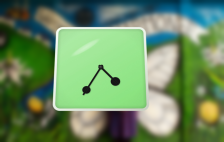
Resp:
**4:35**
